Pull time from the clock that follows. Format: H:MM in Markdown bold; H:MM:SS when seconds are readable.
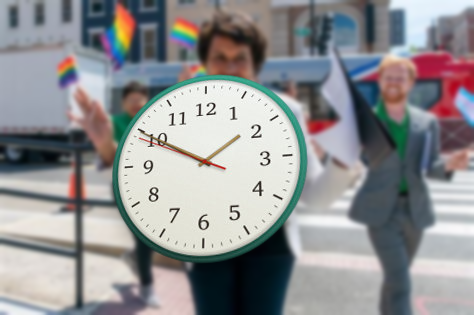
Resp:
**1:49:49**
